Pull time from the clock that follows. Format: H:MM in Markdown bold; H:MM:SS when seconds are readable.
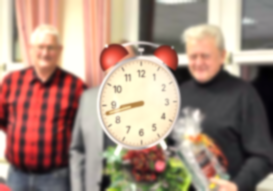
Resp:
**8:43**
